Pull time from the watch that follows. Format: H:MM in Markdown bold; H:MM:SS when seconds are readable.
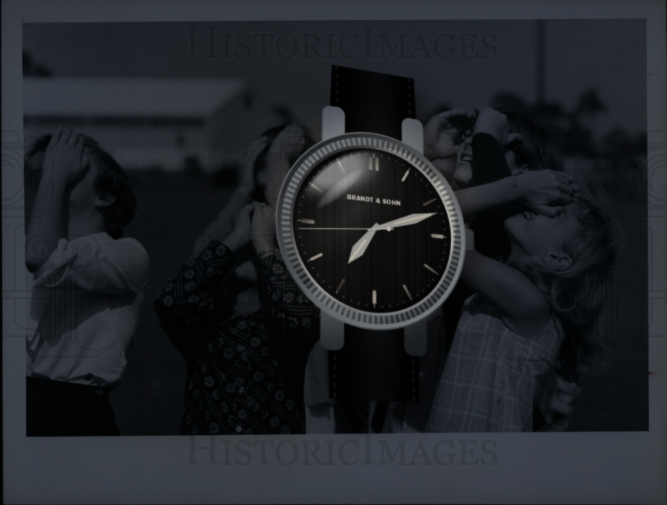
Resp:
**7:11:44**
